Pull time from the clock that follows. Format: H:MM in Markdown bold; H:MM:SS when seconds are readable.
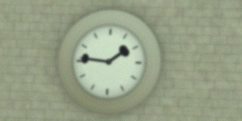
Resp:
**1:46**
